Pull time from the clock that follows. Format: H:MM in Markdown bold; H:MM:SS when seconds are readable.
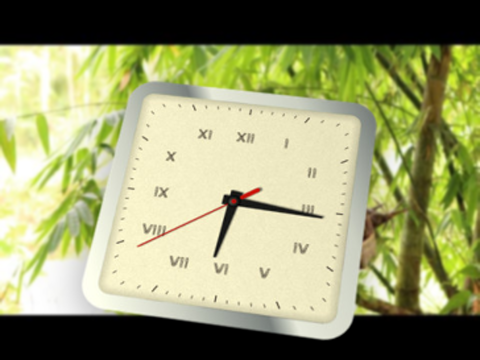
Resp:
**6:15:39**
